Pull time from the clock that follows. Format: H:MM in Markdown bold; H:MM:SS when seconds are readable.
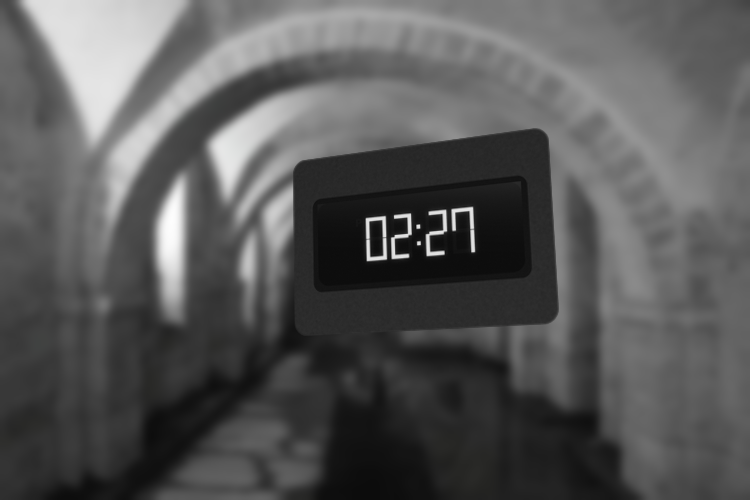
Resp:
**2:27**
